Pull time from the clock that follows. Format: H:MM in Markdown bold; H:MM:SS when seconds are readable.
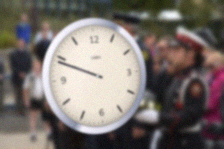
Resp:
**9:49**
